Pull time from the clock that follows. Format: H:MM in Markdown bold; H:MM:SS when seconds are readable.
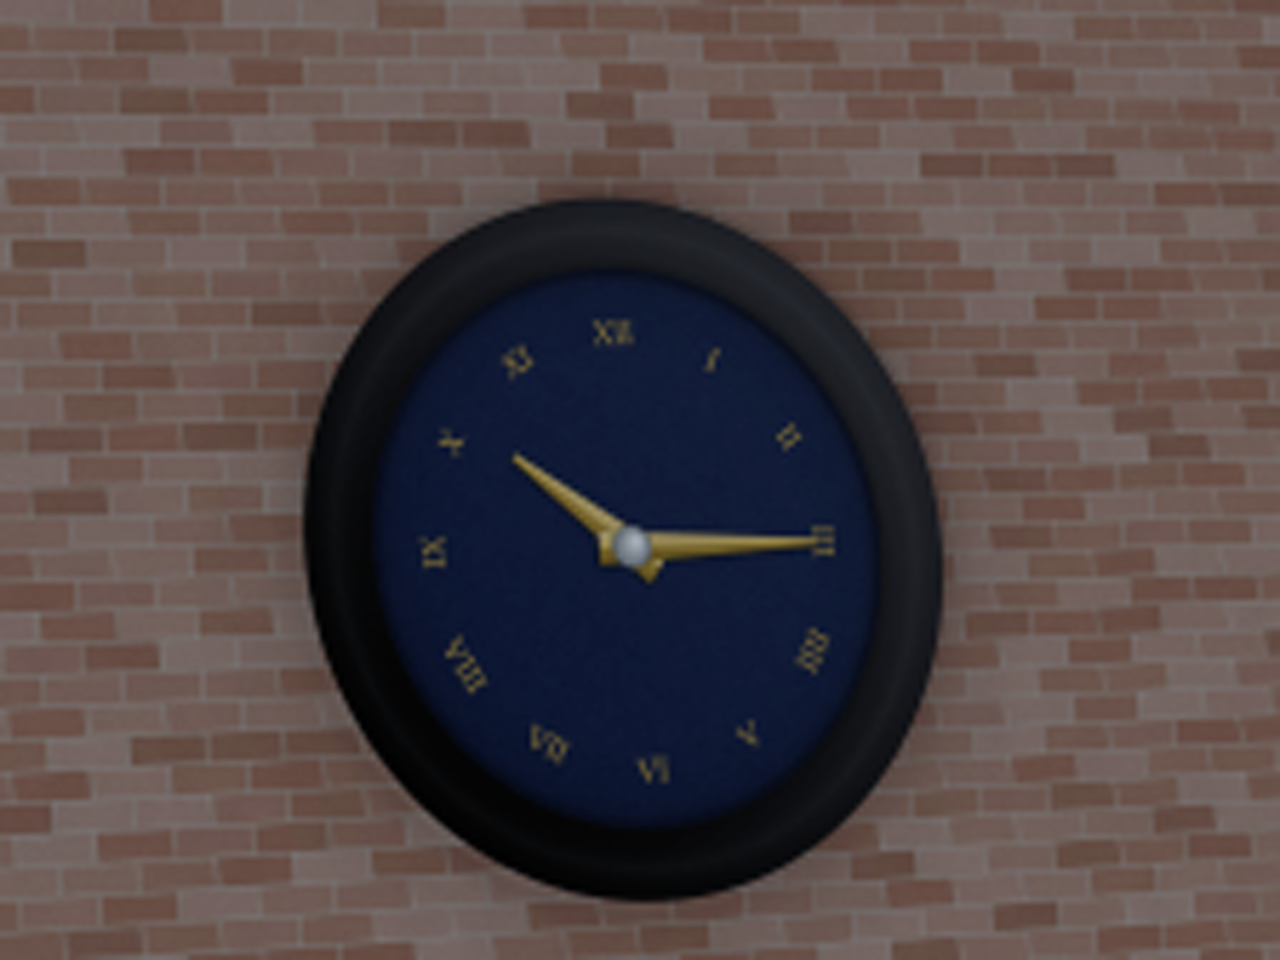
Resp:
**10:15**
